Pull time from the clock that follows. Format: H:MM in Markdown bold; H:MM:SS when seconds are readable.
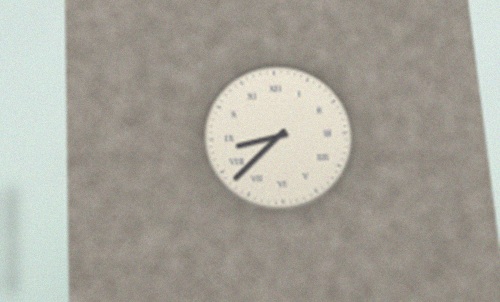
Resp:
**8:38**
